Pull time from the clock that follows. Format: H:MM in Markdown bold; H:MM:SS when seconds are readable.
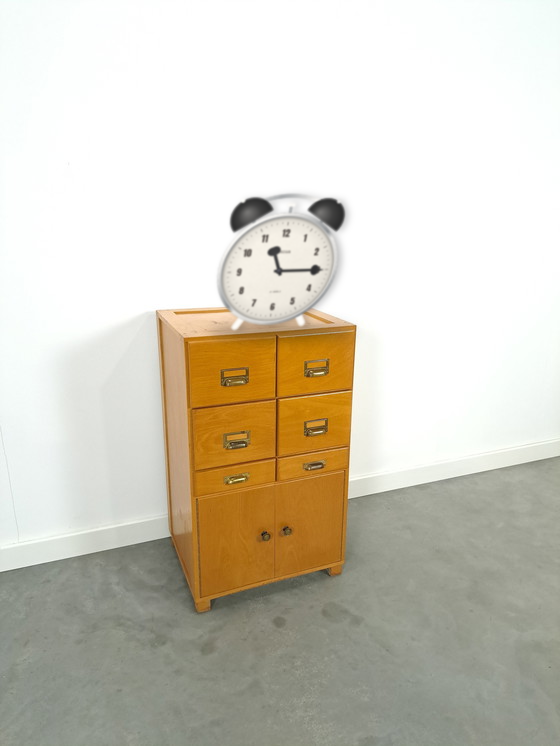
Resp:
**11:15**
